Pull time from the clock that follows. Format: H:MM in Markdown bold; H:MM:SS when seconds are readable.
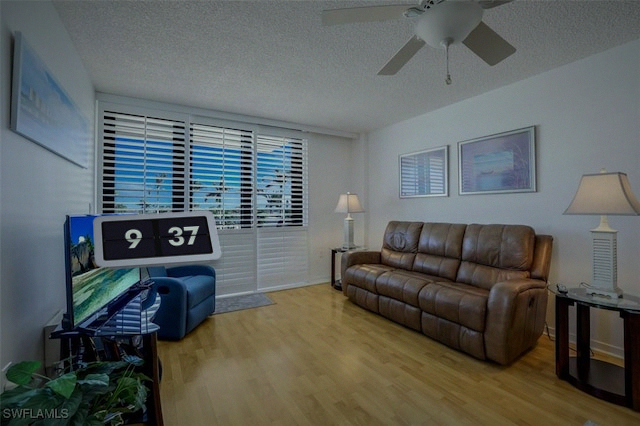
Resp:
**9:37**
